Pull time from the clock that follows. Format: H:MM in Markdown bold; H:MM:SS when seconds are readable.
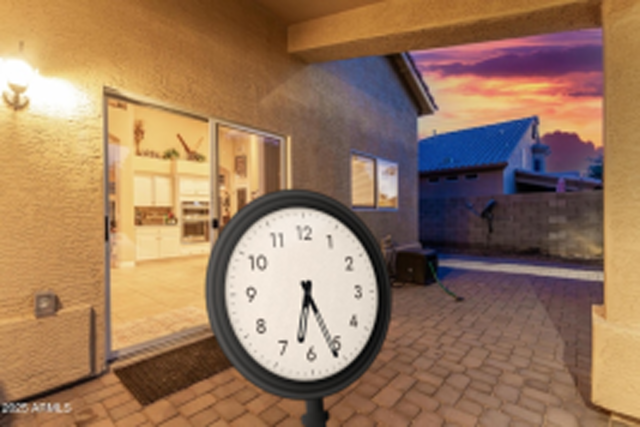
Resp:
**6:26**
